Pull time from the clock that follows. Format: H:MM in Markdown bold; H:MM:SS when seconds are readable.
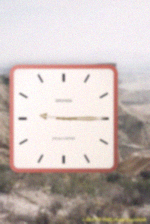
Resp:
**9:15**
